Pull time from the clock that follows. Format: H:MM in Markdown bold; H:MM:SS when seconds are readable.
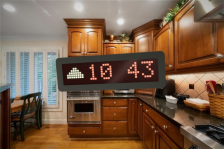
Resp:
**10:43**
